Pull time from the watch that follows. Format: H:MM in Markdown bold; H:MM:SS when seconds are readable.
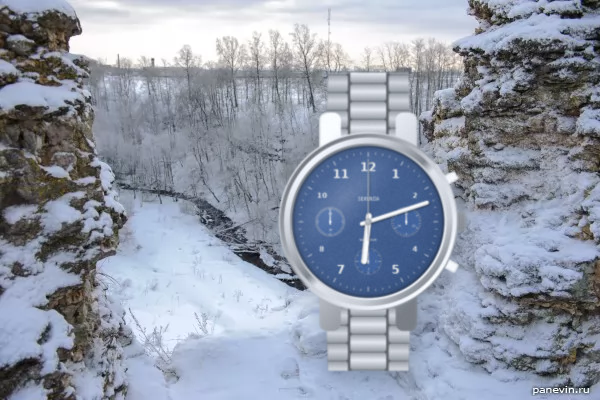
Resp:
**6:12**
